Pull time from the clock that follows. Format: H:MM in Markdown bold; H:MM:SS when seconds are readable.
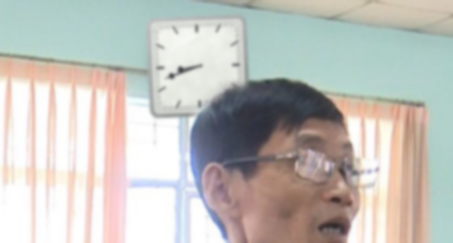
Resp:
**8:42**
